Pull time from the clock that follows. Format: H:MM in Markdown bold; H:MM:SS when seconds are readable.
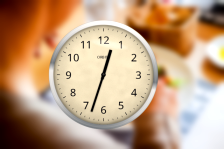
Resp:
**12:33**
